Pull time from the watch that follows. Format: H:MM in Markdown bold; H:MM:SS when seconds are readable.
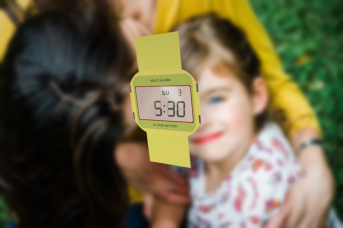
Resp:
**5:30**
